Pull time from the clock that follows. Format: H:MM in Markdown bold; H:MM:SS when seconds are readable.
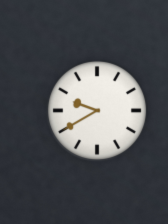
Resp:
**9:40**
